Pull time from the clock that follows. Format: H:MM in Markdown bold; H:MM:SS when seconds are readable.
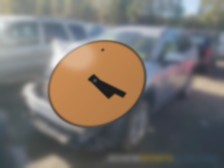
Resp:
**4:19**
